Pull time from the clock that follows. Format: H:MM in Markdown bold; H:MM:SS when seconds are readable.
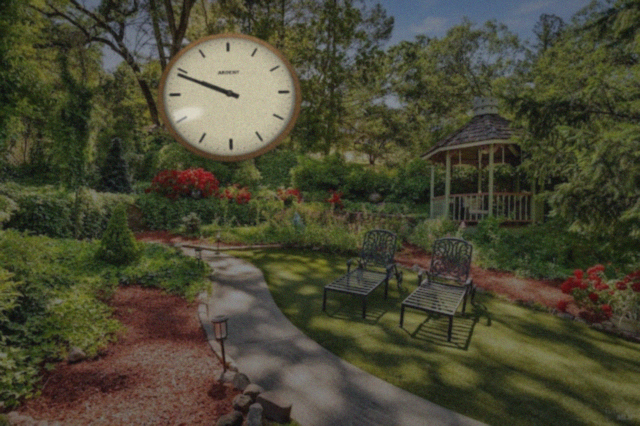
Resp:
**9:49**
